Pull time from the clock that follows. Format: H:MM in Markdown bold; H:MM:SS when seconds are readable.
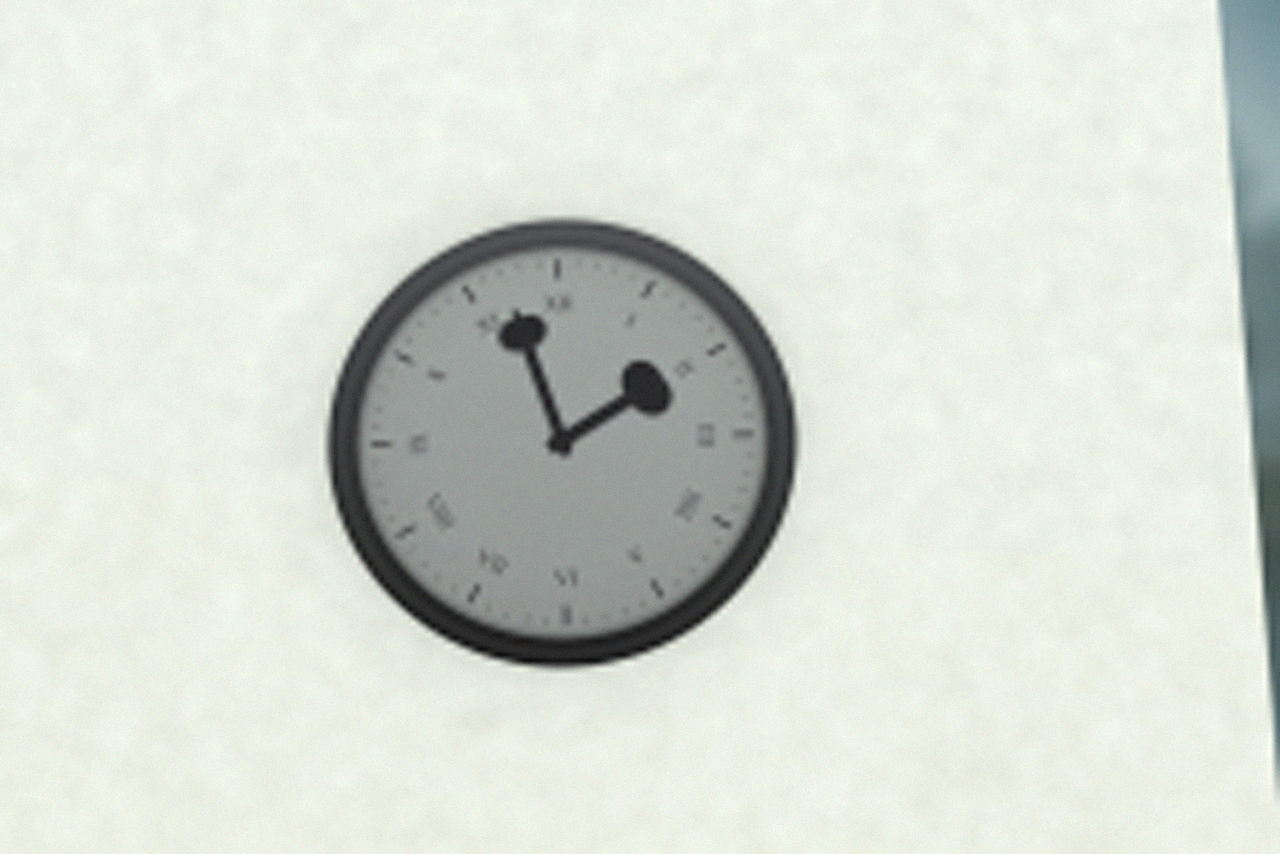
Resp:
**1:57**
